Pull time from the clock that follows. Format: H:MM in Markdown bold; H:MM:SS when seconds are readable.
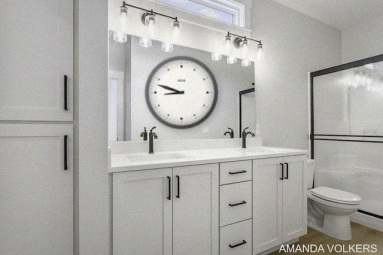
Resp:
**8:48**
